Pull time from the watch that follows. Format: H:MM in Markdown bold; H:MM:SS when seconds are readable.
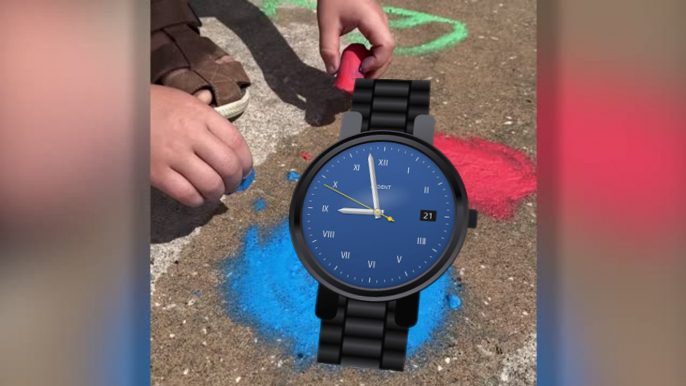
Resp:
**8:57:49**
